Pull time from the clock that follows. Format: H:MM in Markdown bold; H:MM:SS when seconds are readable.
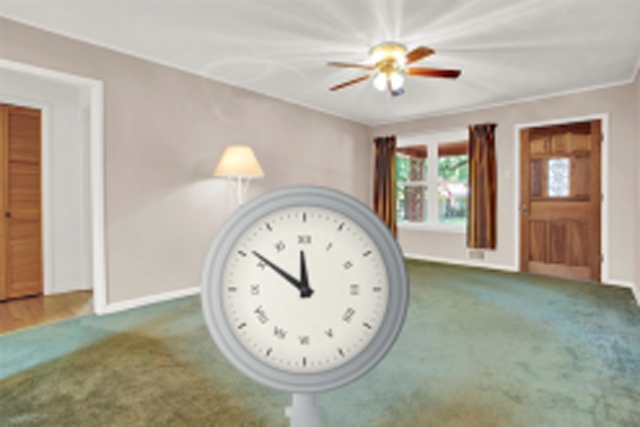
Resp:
**11:51**
